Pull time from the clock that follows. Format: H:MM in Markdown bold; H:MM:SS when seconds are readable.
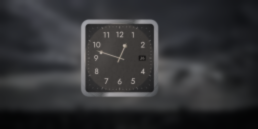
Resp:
**12:48**
